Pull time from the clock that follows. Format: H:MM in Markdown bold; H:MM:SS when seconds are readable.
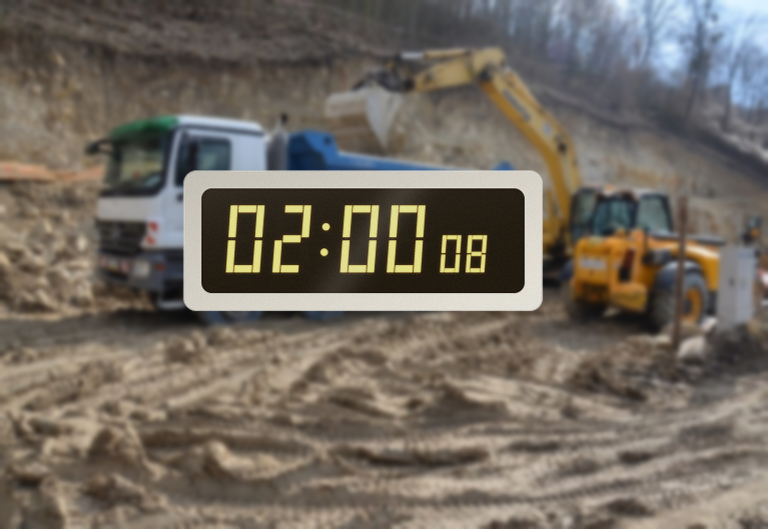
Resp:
**2:00:08**
